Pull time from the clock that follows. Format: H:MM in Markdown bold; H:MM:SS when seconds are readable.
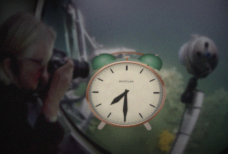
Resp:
**7:30**
